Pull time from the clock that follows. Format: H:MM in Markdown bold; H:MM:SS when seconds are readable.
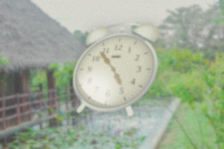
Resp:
**4:53**
